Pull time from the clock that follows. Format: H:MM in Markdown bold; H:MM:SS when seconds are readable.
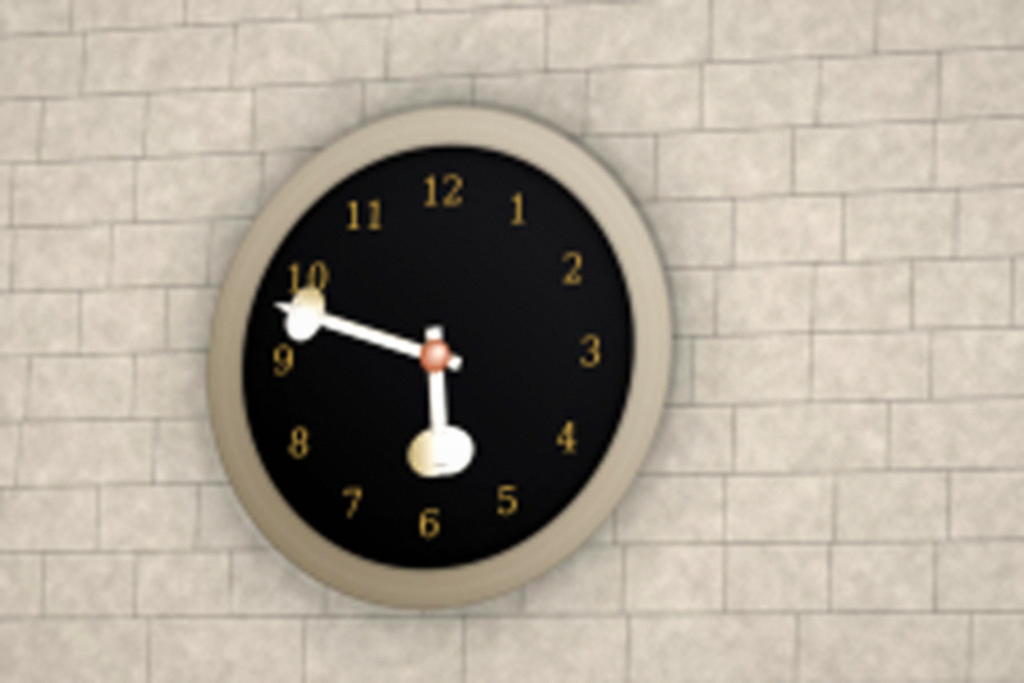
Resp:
**5:48**
